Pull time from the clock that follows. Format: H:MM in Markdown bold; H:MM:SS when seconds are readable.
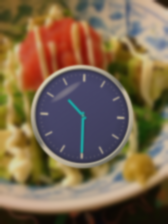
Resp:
**10:30**
